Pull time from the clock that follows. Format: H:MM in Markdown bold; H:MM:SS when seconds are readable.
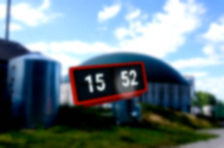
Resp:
**15:52**
